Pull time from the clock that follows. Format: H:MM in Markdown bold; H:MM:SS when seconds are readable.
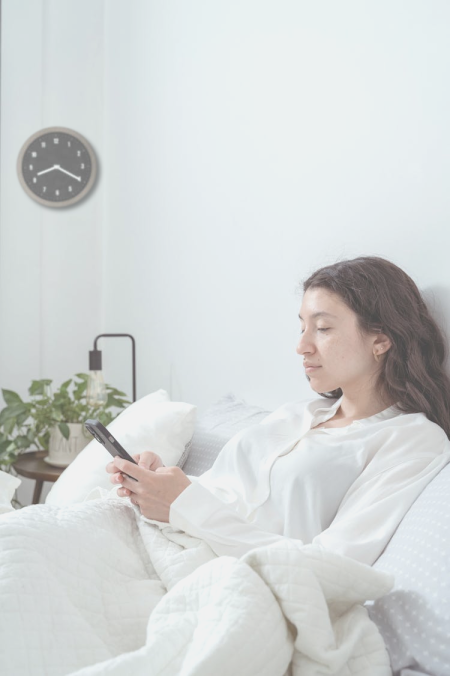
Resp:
**8:20**
